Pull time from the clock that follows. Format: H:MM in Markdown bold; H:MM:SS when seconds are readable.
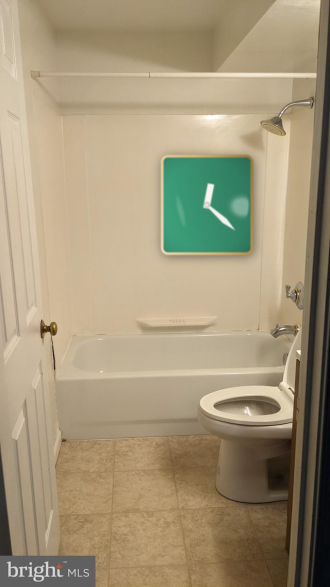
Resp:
**12:22**
